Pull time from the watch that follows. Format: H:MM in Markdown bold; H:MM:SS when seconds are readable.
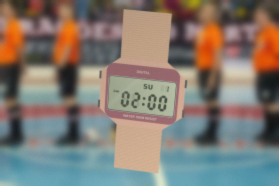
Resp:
**2:00**
